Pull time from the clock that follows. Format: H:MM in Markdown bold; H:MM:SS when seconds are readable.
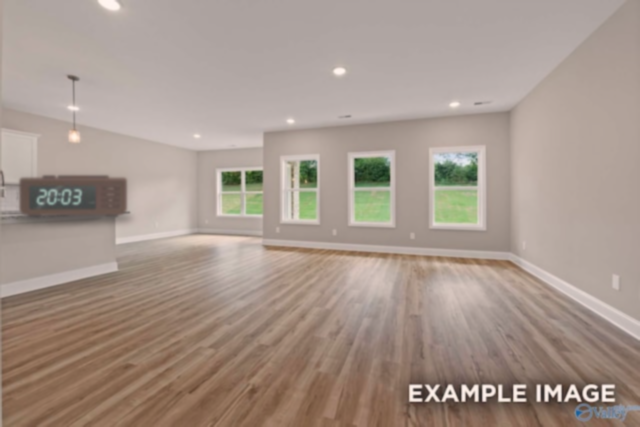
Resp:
**20:03**
